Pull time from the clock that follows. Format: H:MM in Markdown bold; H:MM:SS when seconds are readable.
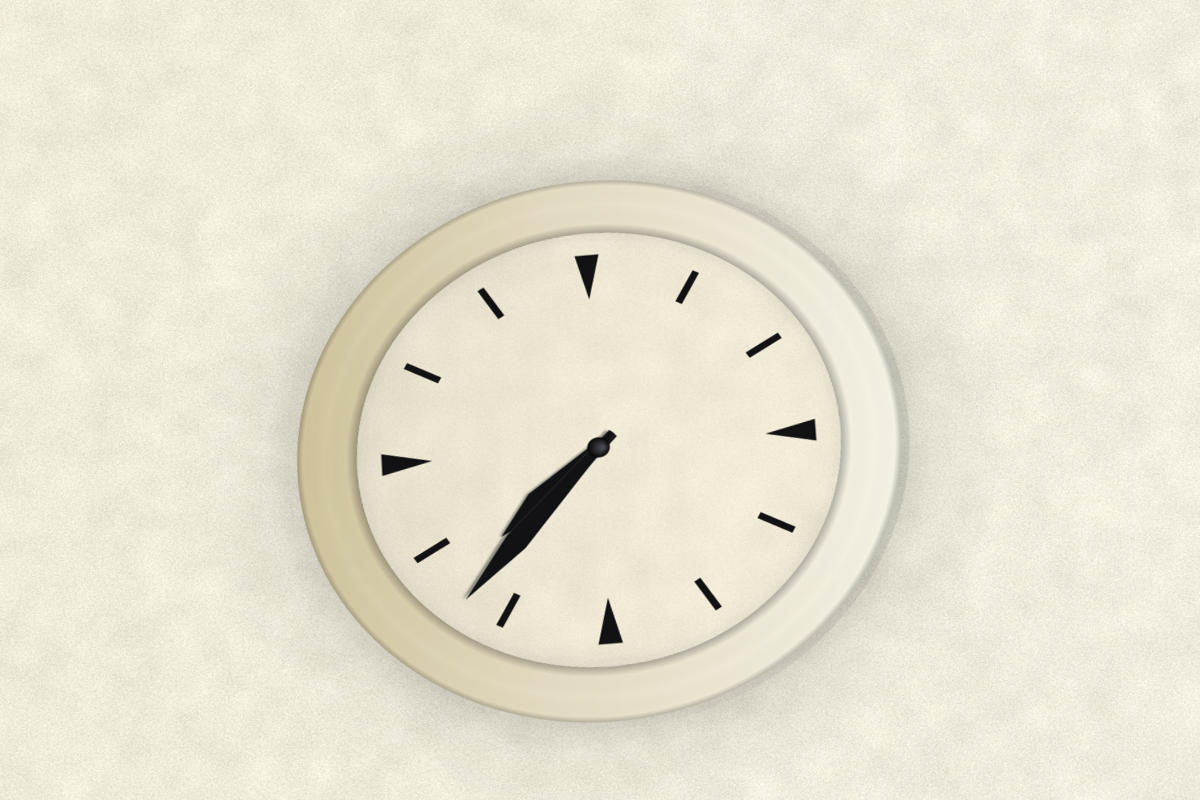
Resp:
**7:37**
